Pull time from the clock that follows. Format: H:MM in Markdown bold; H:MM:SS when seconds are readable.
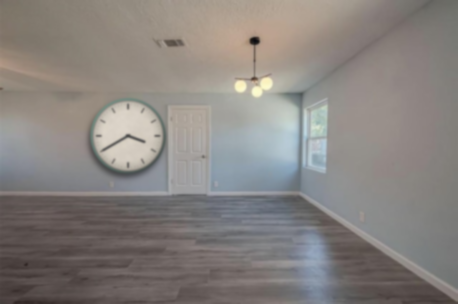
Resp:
**3:40**
